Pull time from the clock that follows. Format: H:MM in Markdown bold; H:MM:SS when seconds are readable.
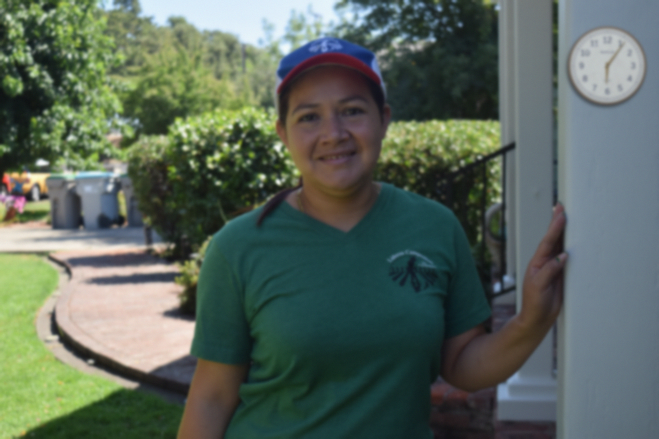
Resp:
**6:06**
